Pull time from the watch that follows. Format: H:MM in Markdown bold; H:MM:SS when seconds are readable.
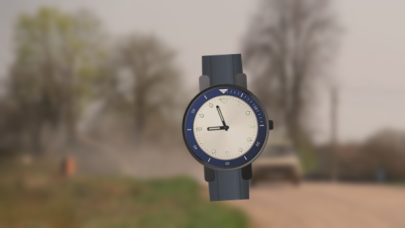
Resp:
**8:57**
